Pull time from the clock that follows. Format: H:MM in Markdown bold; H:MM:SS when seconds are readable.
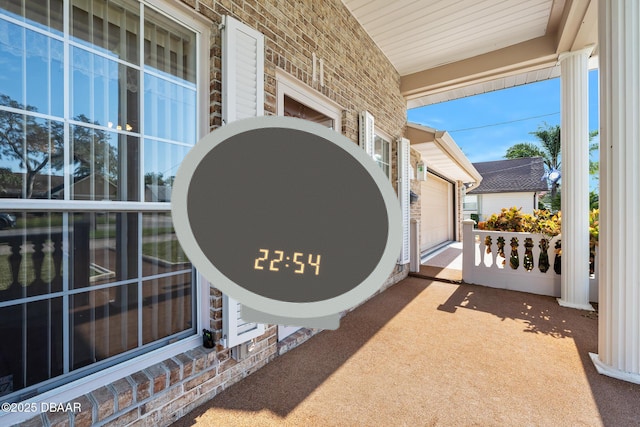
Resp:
**22:54**
